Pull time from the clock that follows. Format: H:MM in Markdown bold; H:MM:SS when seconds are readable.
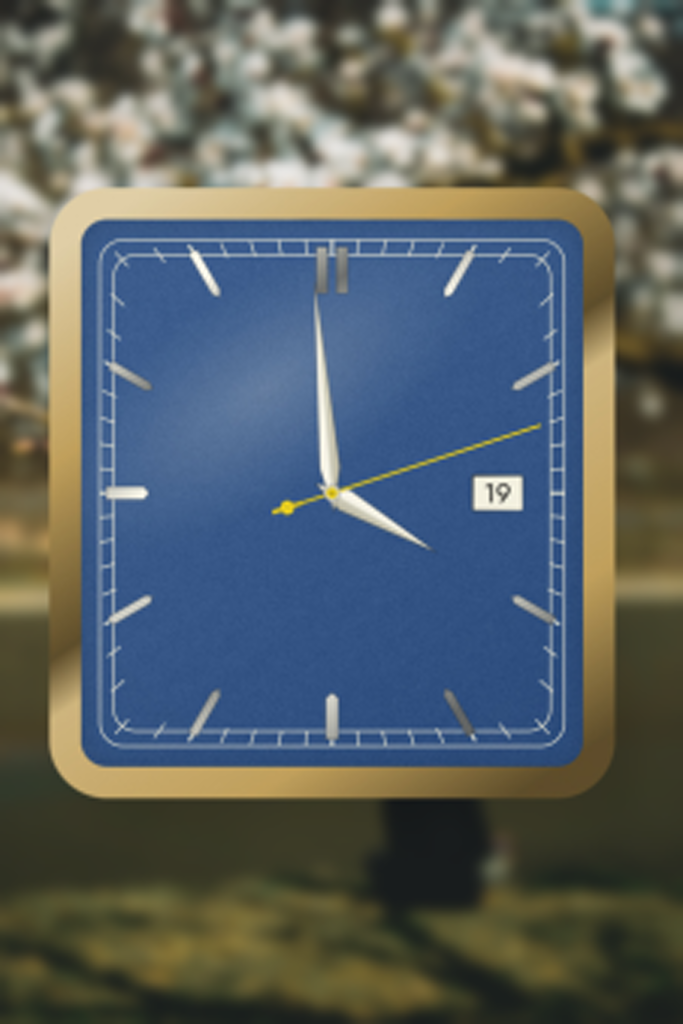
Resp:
**3:59:12**
